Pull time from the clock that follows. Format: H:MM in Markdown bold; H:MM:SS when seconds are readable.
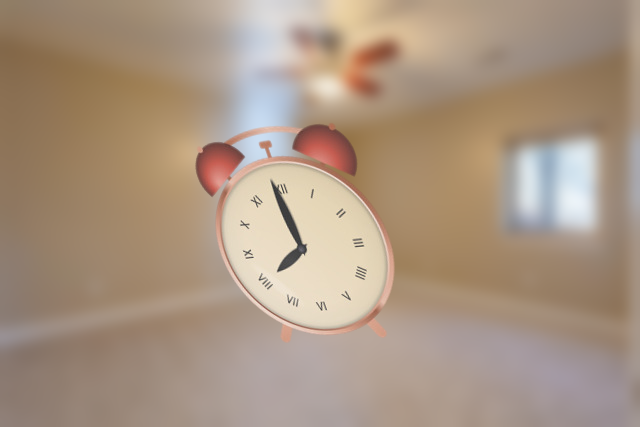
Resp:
**7:59**
